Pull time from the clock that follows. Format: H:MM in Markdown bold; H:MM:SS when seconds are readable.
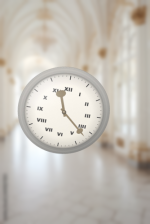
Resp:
**11:22**
